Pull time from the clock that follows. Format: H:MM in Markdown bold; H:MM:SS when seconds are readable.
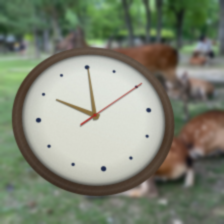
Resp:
**10:00:10**
